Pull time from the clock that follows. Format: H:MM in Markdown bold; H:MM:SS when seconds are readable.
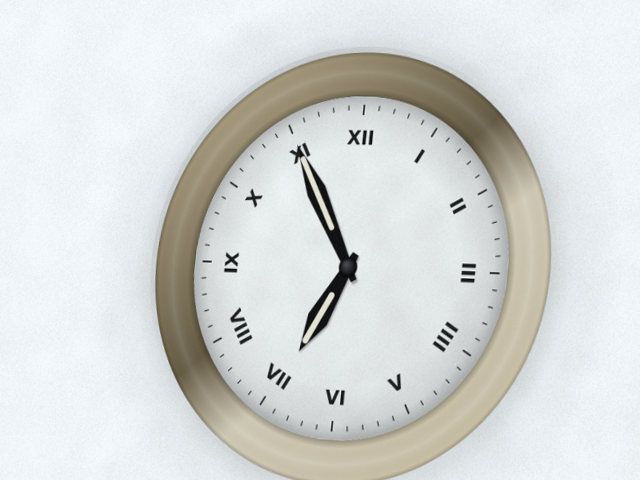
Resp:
**6:55**
